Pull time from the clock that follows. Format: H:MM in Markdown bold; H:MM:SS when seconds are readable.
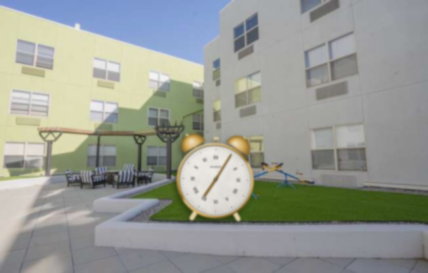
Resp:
**7:05**
